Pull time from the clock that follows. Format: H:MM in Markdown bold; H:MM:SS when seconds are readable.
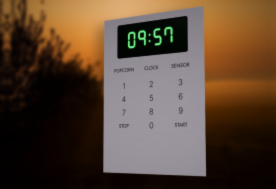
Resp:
**9:57**
